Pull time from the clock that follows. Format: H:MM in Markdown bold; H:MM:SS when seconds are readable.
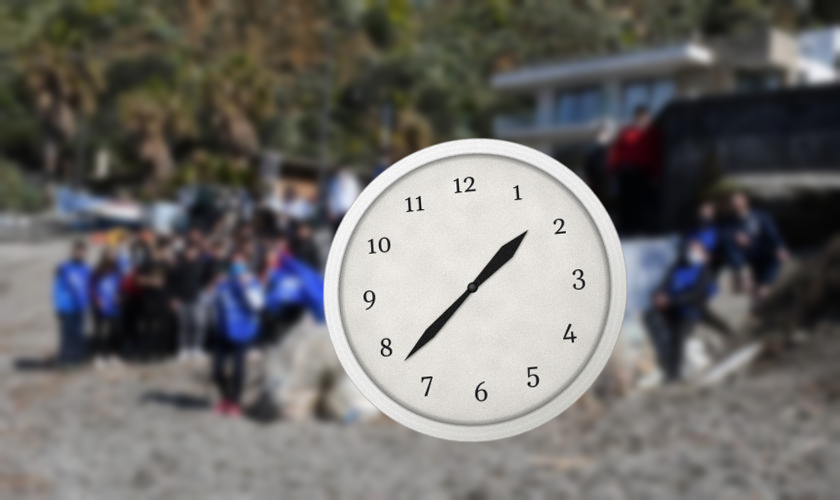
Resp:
**1:38**
